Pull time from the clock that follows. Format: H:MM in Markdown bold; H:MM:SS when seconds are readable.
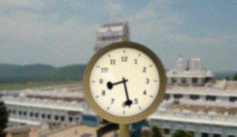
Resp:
**8:28**
